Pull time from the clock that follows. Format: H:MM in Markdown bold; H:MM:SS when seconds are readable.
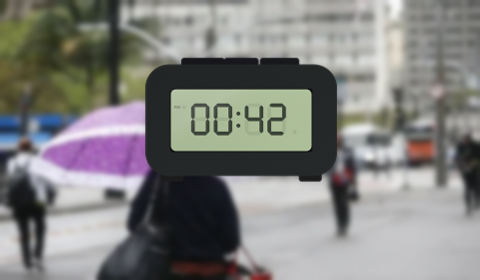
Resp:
**0:42**
